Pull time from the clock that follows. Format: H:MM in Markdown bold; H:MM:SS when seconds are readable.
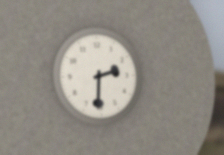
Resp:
**2:31**
